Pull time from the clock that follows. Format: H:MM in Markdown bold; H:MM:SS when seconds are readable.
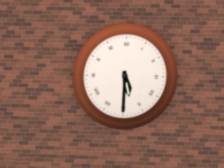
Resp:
**5:30**
